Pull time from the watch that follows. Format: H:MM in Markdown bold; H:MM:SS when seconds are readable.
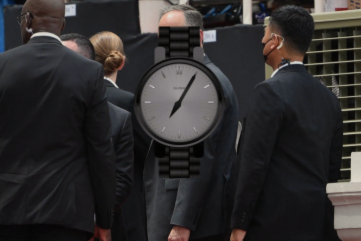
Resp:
**7:05**
